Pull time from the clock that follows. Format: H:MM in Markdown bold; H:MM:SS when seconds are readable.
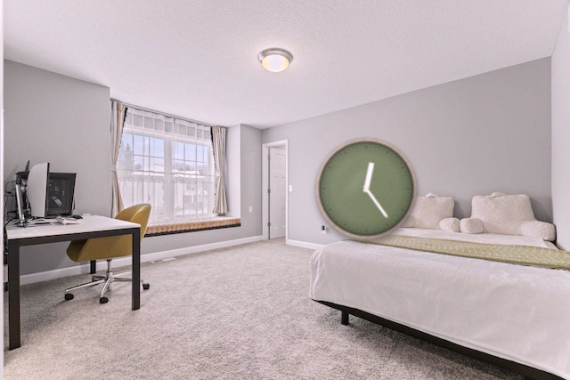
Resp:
**12:24**
